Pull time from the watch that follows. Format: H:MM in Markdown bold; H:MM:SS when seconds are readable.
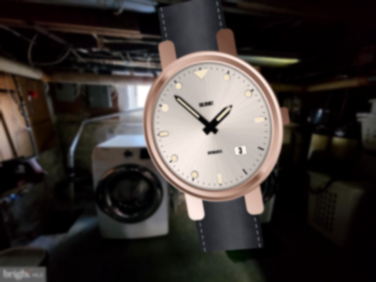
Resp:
**1:53**
